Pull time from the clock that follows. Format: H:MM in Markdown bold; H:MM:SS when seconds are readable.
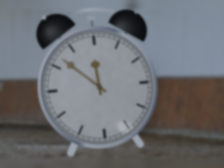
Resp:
**11:52**
